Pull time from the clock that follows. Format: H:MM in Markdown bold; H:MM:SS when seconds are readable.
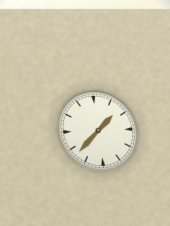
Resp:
**1:38**
